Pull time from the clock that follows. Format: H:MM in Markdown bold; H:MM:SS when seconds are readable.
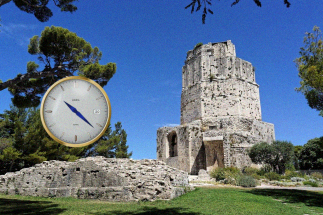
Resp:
**10:22**
